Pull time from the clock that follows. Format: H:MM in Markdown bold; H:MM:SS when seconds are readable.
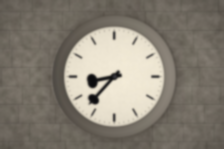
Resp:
**8:37**
